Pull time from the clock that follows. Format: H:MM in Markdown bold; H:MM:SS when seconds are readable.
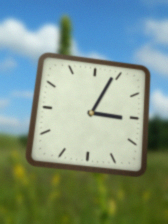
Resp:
**3:04**
